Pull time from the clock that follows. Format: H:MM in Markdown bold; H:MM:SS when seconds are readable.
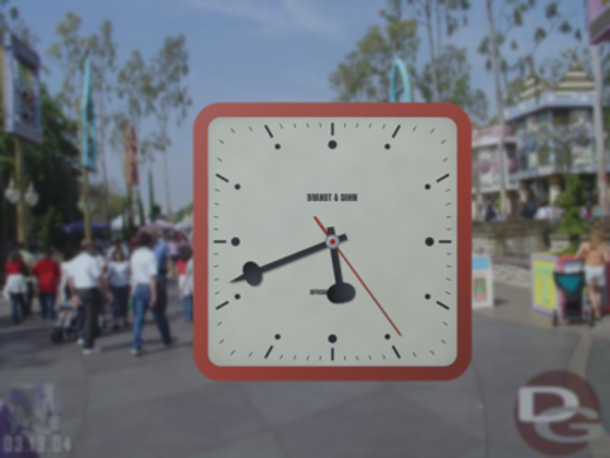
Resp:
**5:41:24**
